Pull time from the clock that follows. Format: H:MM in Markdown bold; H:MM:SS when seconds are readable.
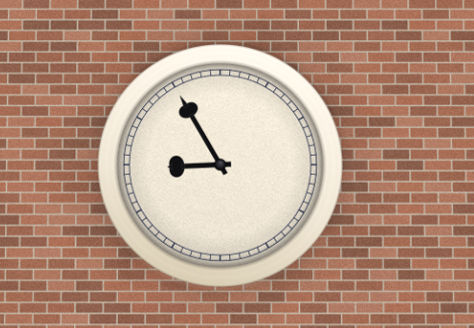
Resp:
**8:55**
